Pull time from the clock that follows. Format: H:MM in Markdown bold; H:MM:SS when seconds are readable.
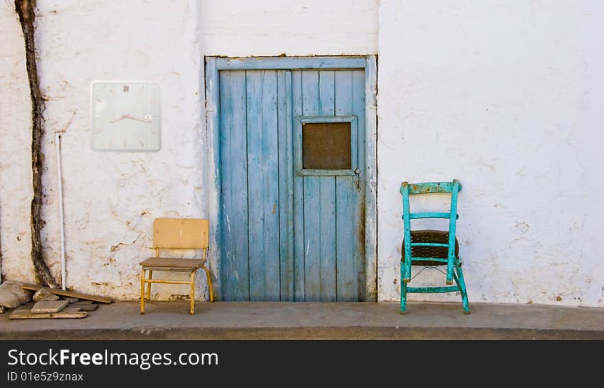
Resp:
**8:17**
